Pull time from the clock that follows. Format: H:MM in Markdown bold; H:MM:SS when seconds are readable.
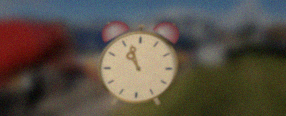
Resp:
**10:57**
